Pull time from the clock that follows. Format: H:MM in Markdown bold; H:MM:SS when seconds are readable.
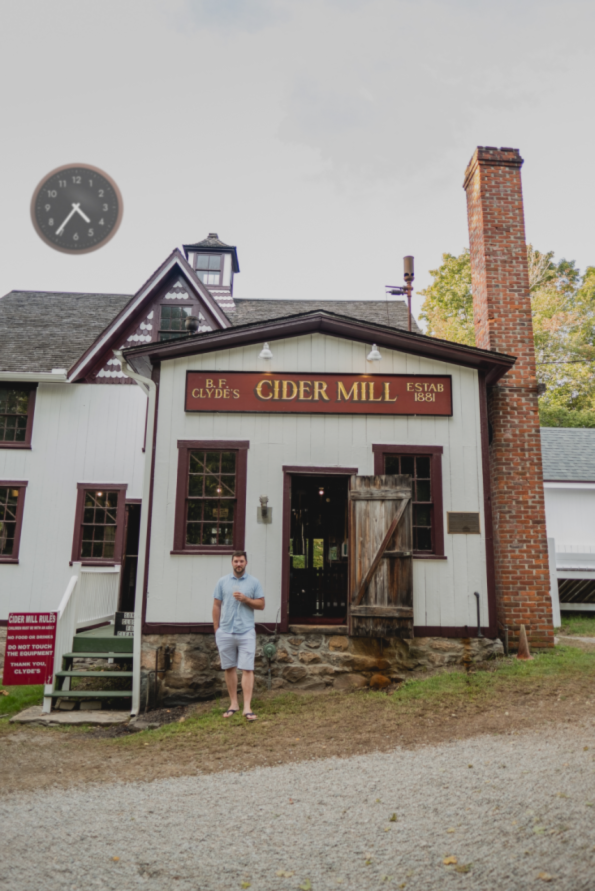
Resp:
**4:36**
